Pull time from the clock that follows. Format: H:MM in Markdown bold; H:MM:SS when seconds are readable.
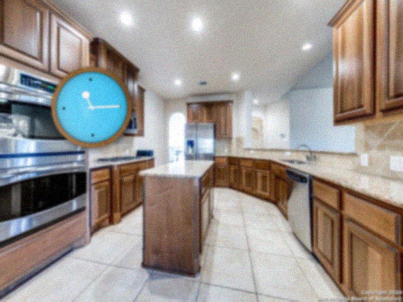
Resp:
**11:15**
